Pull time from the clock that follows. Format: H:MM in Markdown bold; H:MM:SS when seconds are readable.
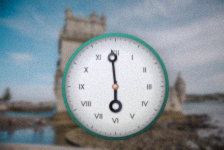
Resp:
**5:59**
